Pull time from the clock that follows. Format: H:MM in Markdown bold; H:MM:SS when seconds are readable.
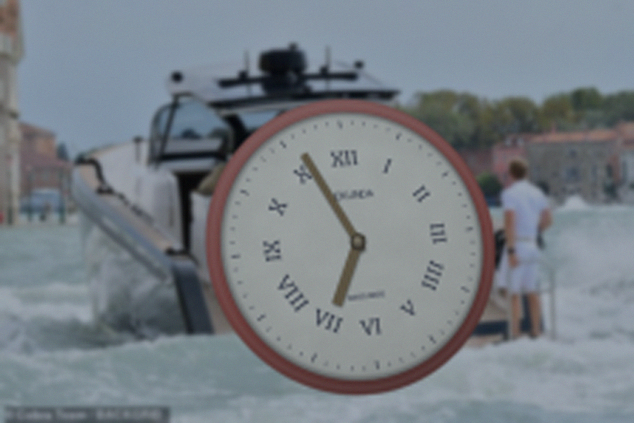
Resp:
**6:56**
